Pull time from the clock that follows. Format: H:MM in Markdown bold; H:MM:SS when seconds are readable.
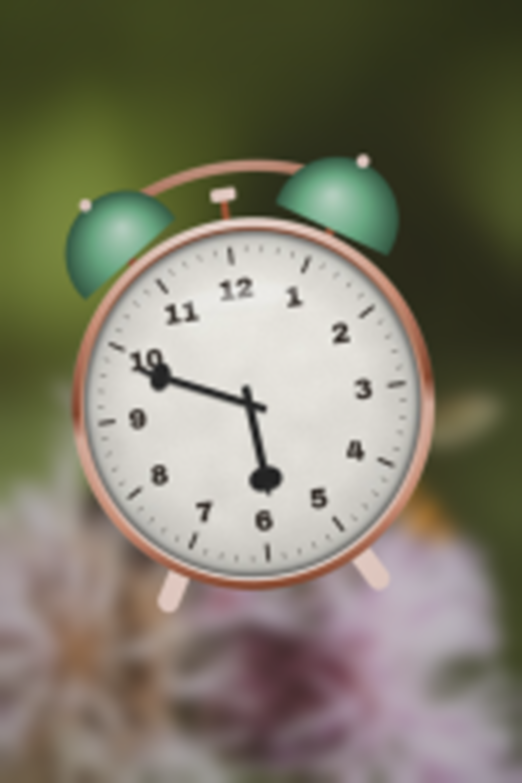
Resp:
**5:49**
